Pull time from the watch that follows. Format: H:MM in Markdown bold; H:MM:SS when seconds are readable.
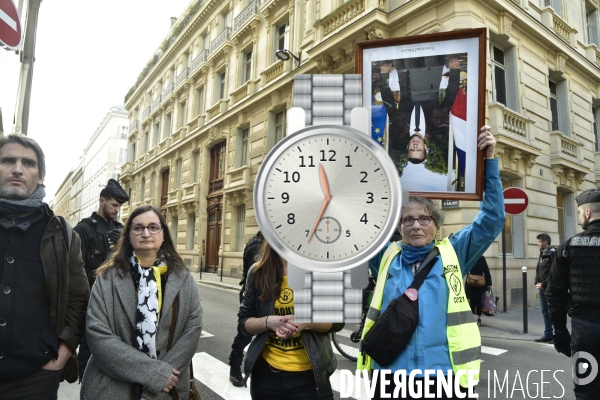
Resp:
**11:34**
